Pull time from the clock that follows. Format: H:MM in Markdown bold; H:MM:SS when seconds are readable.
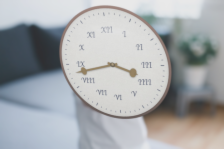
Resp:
**3:43**
